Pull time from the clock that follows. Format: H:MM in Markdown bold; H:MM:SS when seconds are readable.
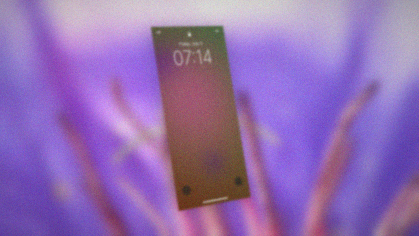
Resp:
**7:14**
